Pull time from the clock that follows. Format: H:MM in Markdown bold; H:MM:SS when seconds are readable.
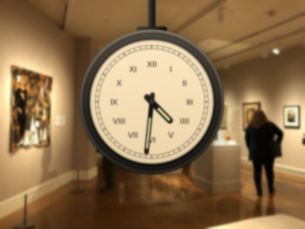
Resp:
**4:31**
